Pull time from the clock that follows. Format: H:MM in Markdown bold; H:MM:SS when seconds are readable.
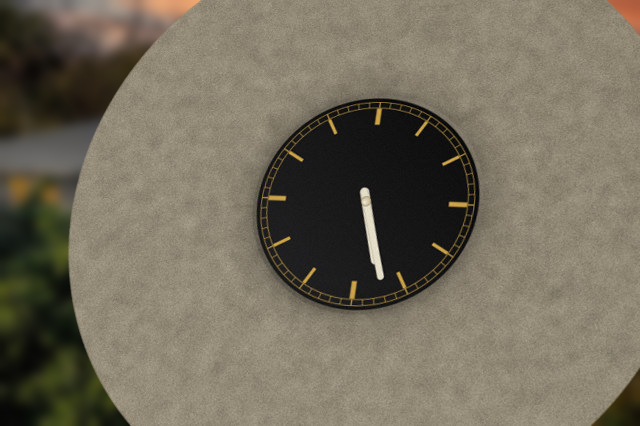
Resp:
**5:27**
